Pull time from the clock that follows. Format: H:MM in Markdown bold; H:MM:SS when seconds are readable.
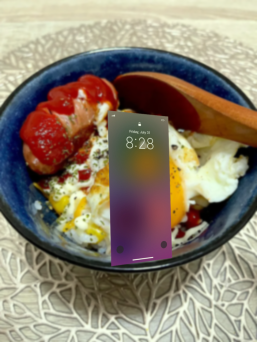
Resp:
**8:28**
